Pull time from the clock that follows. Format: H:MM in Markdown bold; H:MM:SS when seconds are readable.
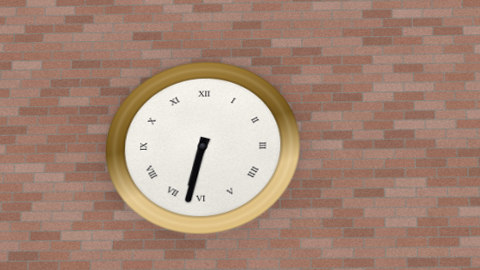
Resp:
**6:32**
